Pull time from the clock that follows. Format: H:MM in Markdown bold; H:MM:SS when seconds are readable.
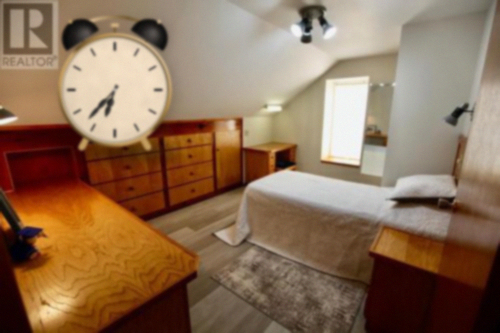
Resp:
**6:37**
